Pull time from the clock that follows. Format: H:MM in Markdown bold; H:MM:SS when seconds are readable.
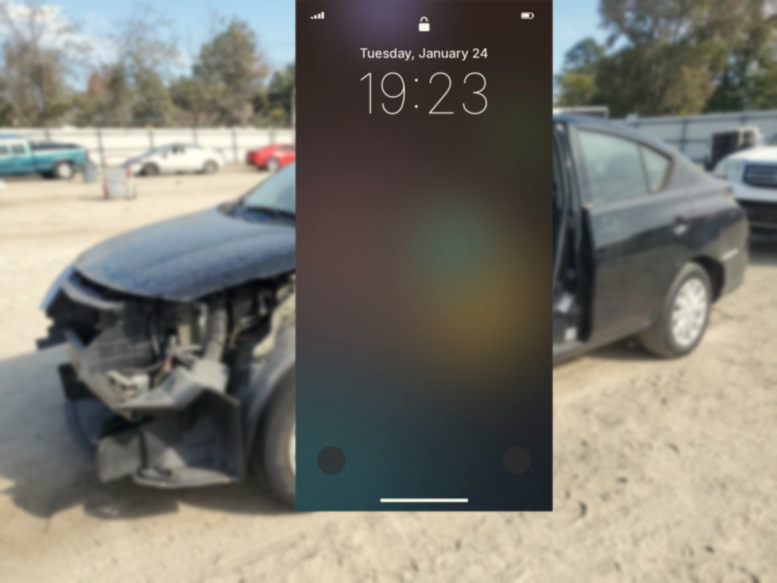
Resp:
**19:23**
